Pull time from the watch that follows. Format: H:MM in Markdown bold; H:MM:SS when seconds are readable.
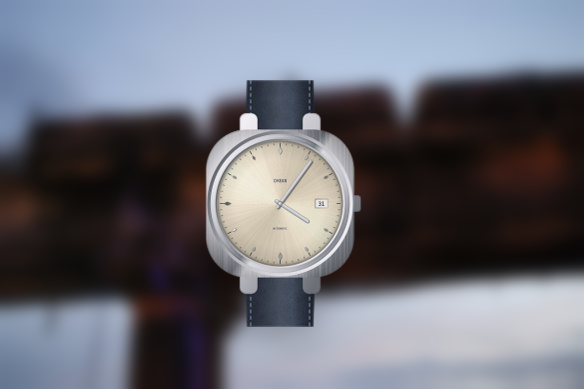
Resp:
**4:06**
